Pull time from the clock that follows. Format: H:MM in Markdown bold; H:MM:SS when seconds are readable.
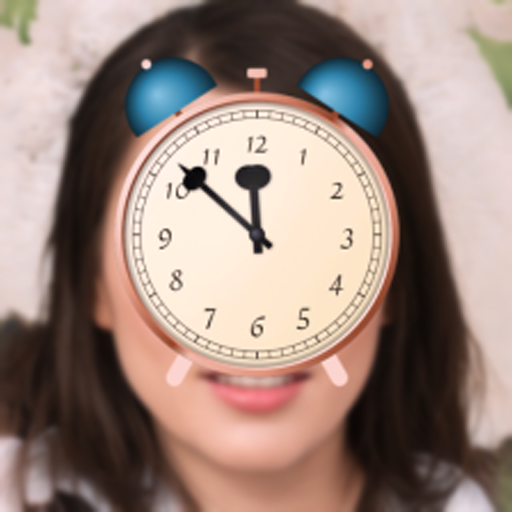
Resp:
**11:52**
